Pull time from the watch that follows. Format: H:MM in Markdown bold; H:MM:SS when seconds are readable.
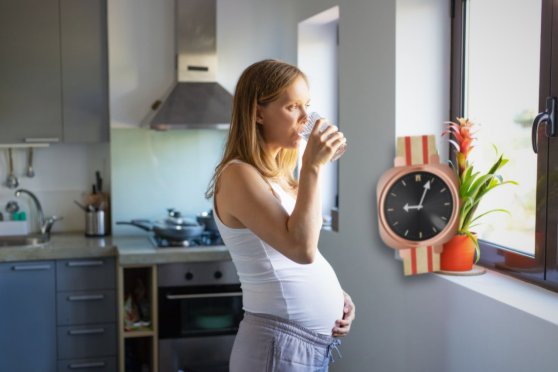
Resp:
**9:04**
